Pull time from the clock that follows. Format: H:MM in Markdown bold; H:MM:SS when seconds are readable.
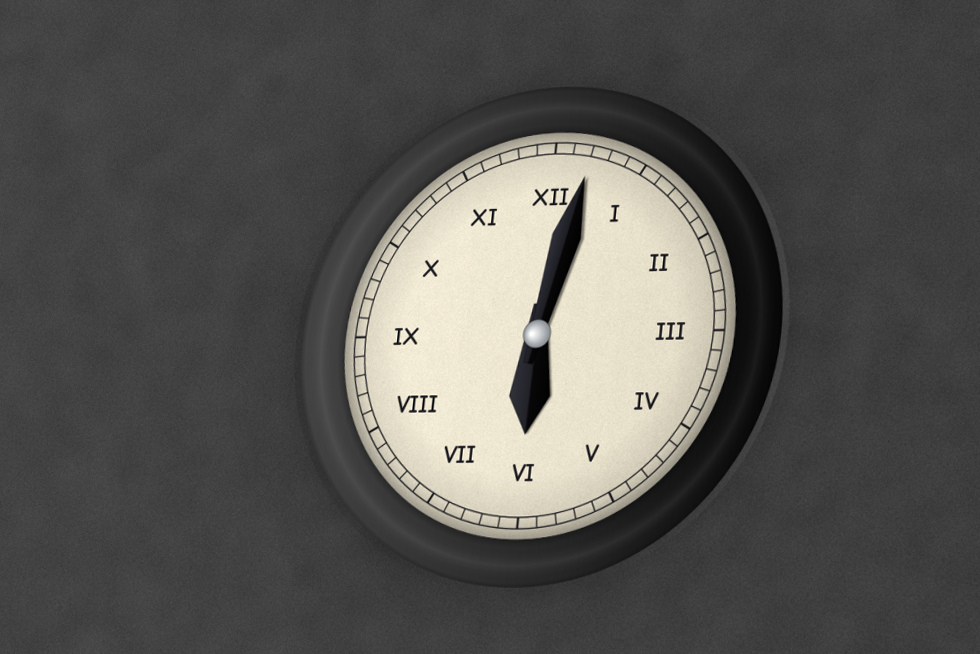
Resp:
**6:02**
